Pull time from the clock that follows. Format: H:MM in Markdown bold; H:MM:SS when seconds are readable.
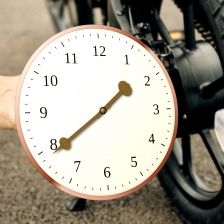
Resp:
**1:39**
